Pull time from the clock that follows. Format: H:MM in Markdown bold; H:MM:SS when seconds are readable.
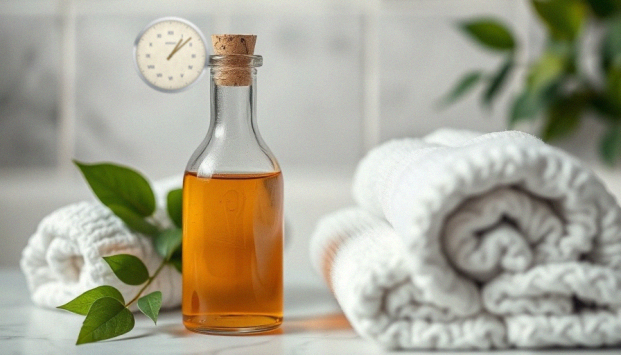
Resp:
**1:08**
